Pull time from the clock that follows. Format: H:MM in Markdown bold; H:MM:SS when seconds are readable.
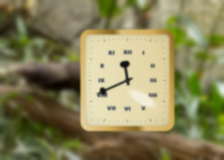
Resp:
**11:41**
